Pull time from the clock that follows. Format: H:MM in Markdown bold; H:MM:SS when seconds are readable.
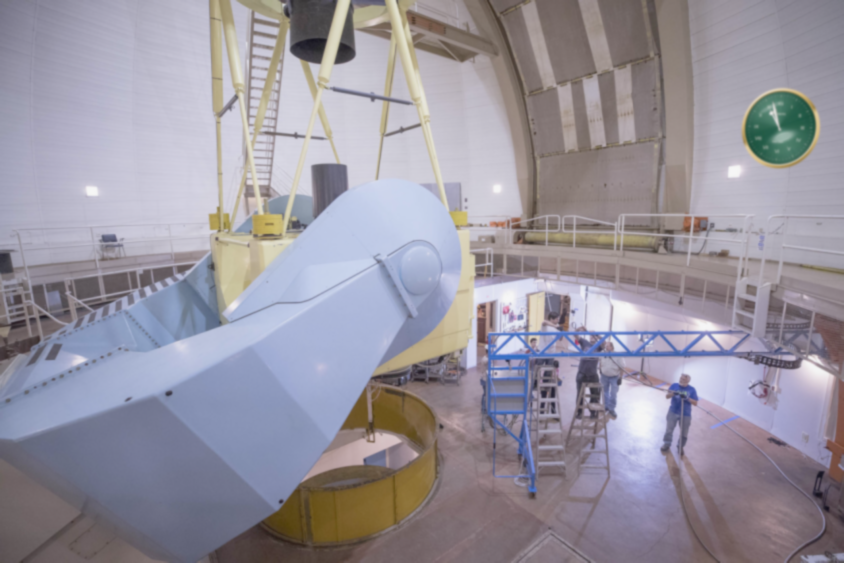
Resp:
**10:57**
